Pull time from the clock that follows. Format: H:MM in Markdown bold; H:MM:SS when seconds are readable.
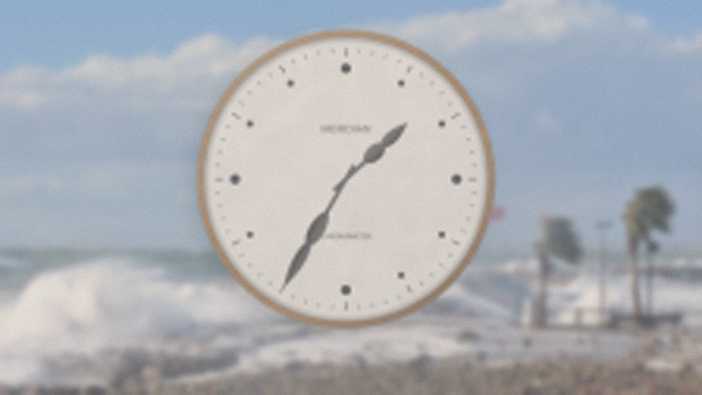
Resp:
**1:35**
